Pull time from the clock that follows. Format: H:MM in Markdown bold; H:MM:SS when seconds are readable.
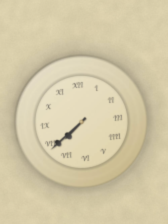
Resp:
**7:39**
